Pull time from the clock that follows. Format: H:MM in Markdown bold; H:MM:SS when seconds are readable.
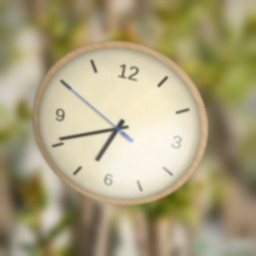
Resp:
**6:40:50**
